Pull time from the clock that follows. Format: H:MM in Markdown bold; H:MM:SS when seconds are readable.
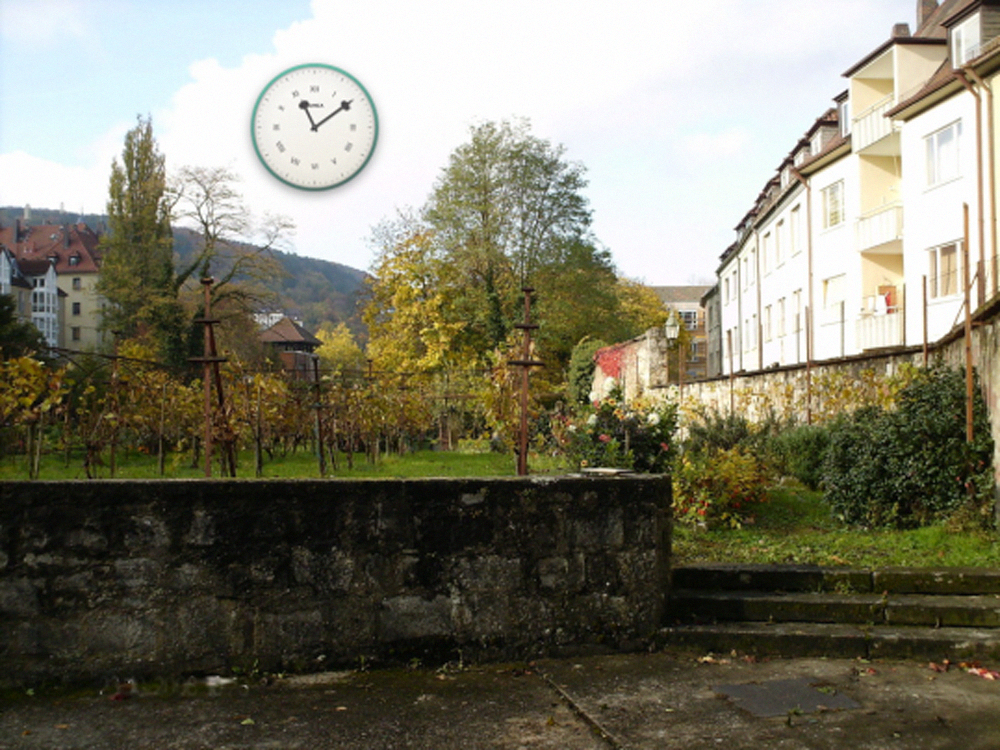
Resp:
**11:09**
